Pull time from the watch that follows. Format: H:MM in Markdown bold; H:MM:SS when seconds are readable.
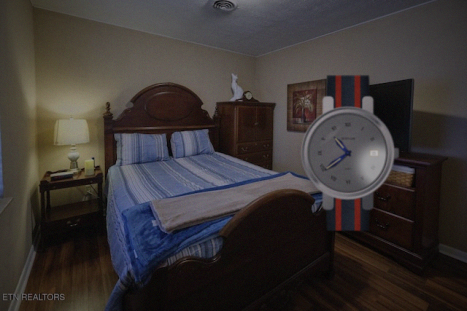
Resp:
**10:39**
